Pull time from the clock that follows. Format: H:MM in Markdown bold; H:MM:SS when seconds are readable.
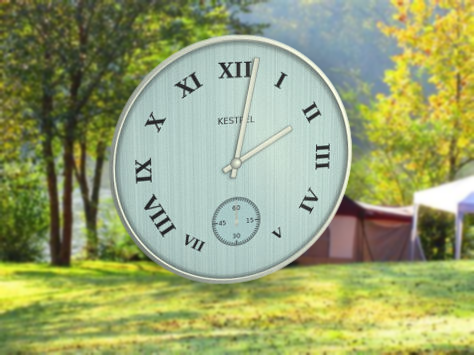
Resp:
**2:02**
